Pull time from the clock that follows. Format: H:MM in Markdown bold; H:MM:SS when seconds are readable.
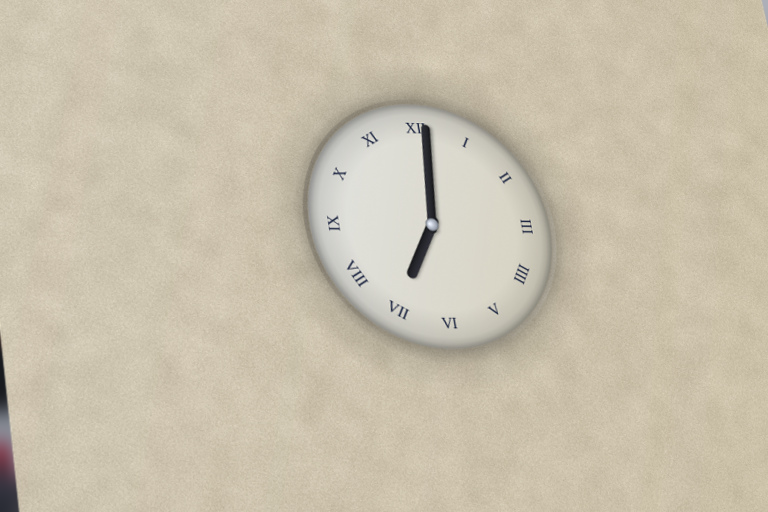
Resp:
**7:01**
